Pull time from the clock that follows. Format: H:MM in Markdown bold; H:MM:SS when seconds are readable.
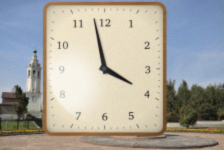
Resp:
**3:58**
